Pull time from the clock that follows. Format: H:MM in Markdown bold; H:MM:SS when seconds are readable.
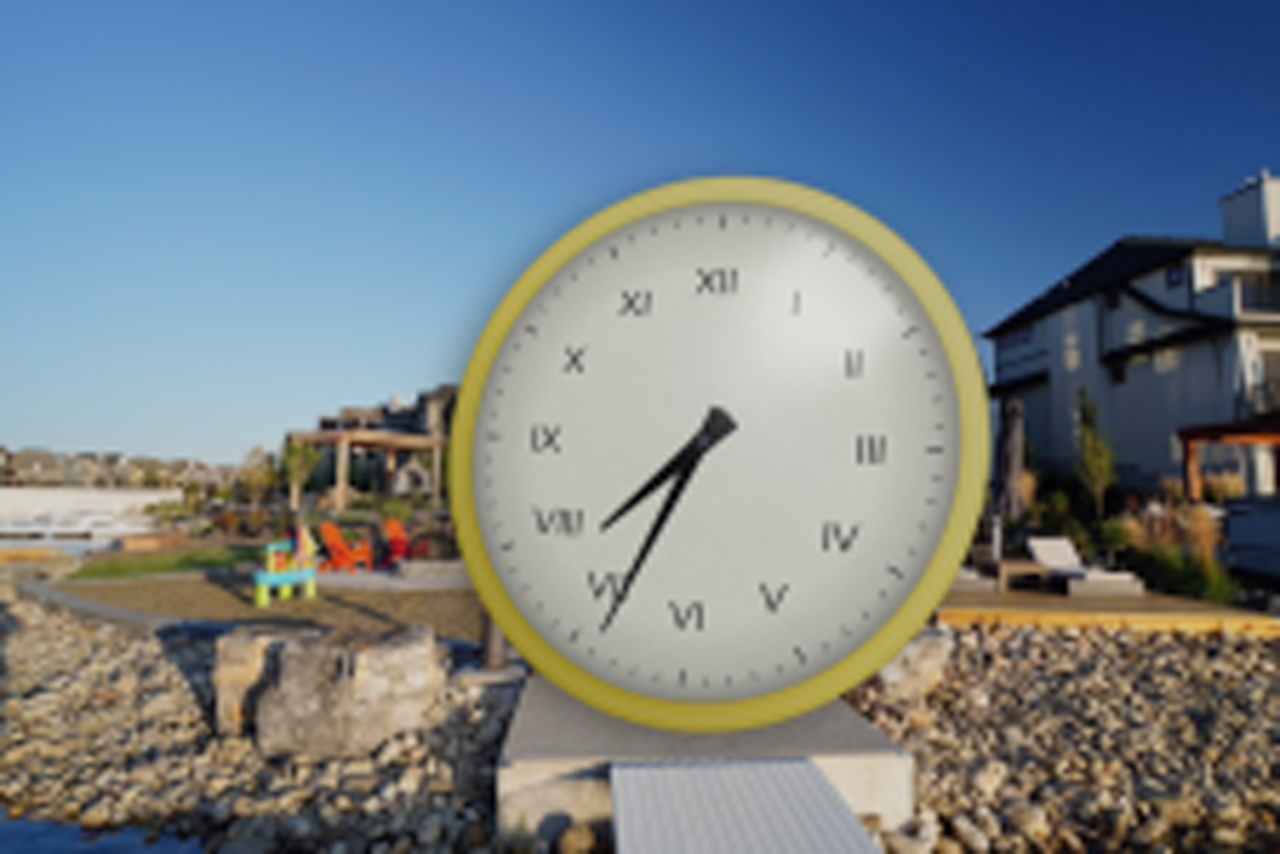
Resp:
**7:34**
